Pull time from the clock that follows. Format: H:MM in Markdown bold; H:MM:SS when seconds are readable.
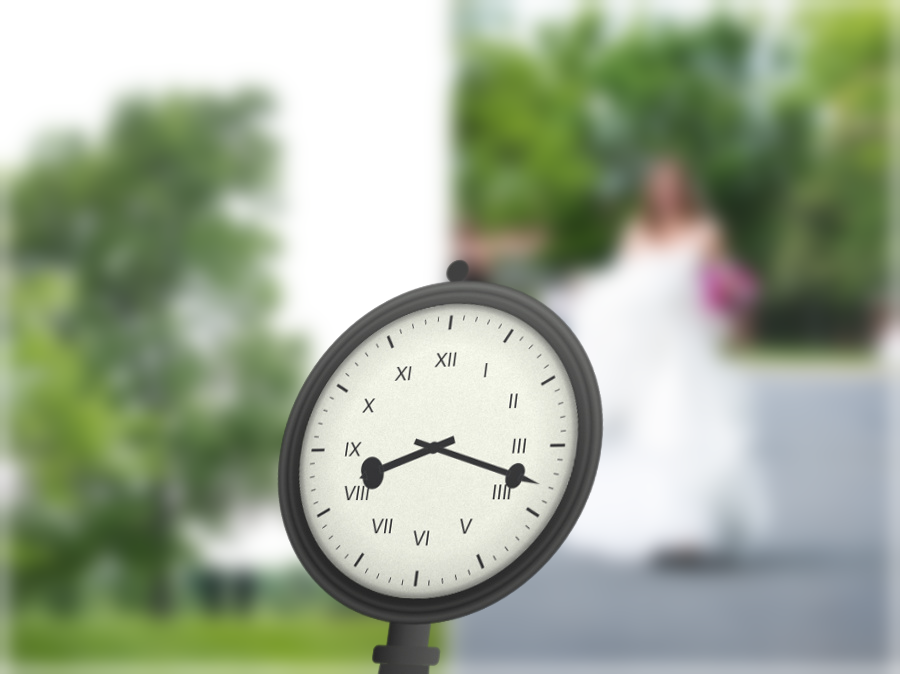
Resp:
**8:18**
